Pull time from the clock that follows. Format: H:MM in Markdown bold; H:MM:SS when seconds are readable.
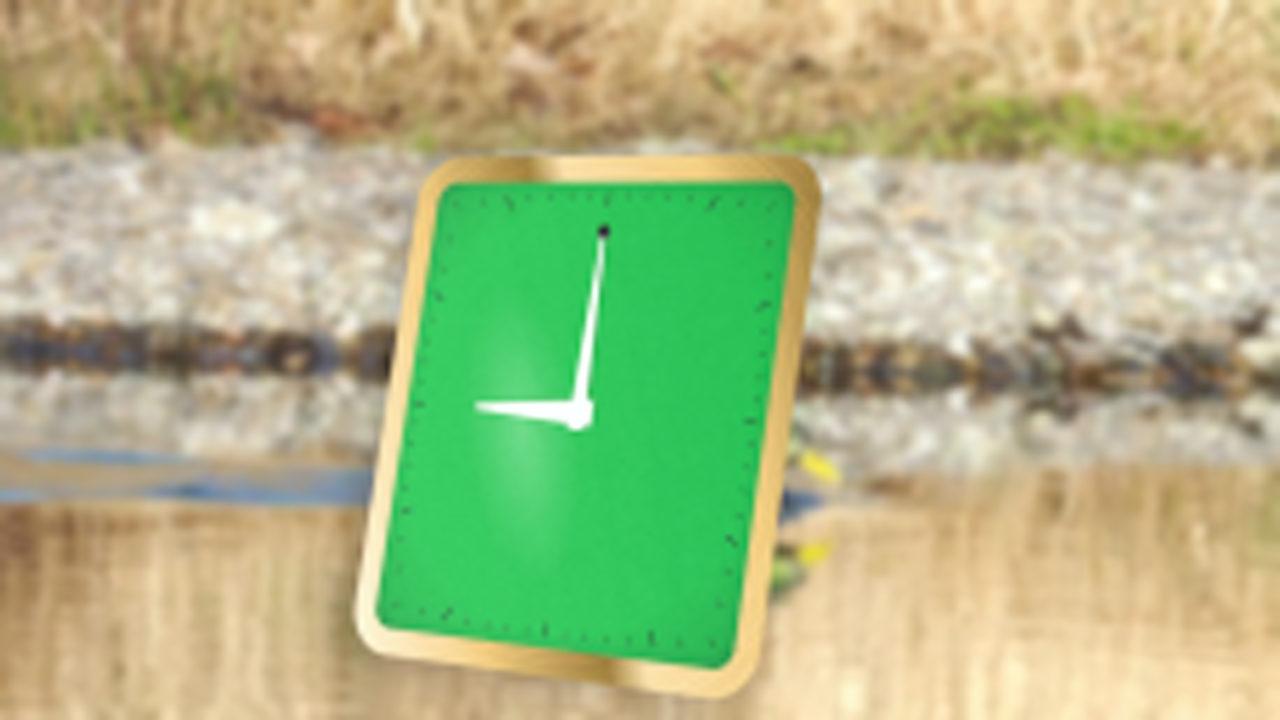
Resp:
**9:00**
